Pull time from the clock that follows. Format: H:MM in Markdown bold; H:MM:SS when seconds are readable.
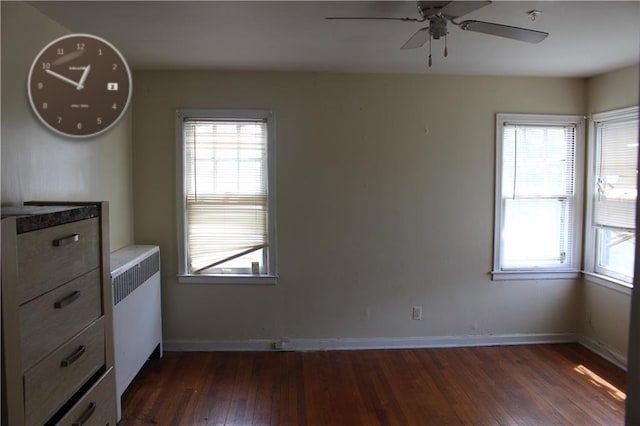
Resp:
**12:49**
